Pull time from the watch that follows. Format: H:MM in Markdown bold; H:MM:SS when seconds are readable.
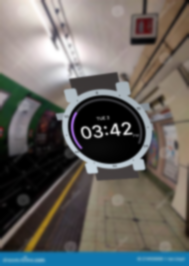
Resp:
**3:42**
